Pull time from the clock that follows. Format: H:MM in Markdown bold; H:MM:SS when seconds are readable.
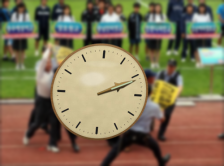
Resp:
**2:11**
